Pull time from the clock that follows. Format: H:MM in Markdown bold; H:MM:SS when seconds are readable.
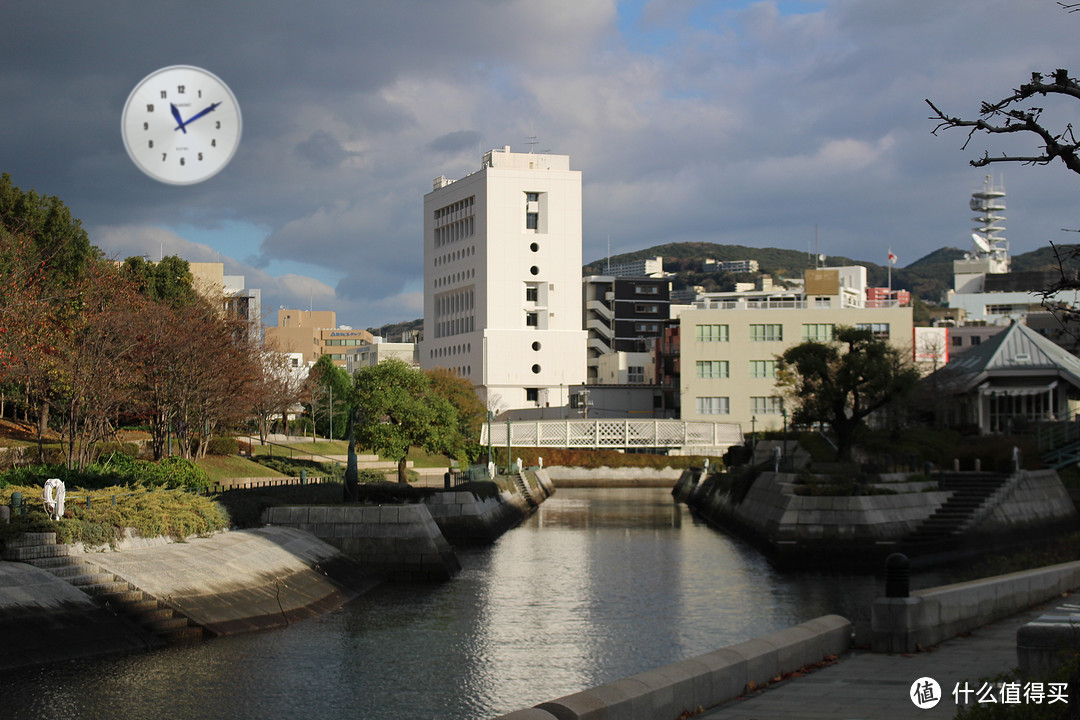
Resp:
**11:10**
